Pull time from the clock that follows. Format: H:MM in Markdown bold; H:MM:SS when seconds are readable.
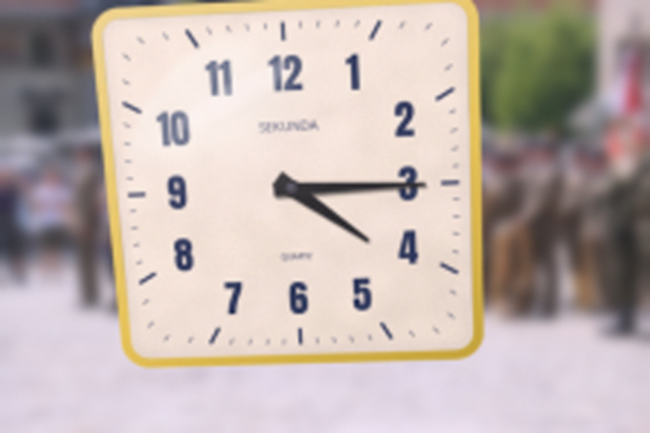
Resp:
**4:15**
